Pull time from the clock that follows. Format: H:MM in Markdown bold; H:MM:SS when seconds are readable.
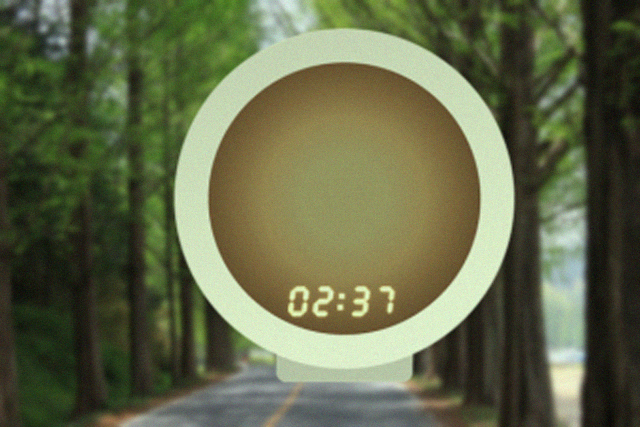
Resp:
**2:37**
